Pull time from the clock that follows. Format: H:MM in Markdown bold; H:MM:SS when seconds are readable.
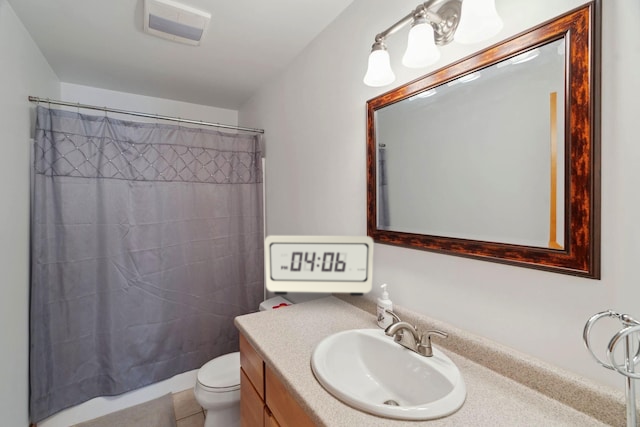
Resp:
**4:06**
